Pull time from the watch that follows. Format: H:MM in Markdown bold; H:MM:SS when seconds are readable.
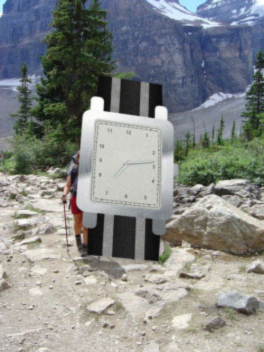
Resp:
**7:13**
